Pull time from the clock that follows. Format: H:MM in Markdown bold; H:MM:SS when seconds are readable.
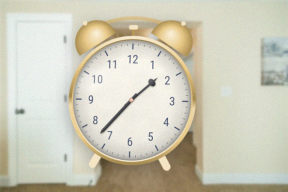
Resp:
**1:37**
